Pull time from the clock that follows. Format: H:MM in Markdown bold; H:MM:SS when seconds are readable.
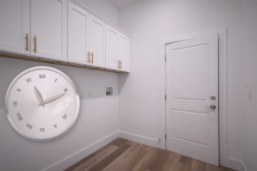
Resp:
**11:11**
